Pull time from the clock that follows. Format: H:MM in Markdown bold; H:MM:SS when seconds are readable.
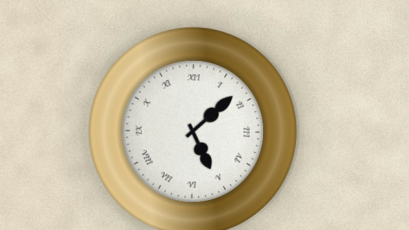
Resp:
**5:08**
